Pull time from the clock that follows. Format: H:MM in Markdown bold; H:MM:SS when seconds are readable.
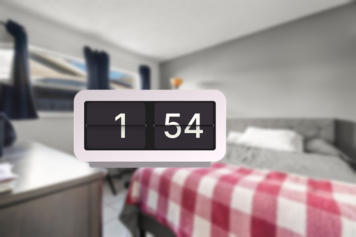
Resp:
**1:54**
